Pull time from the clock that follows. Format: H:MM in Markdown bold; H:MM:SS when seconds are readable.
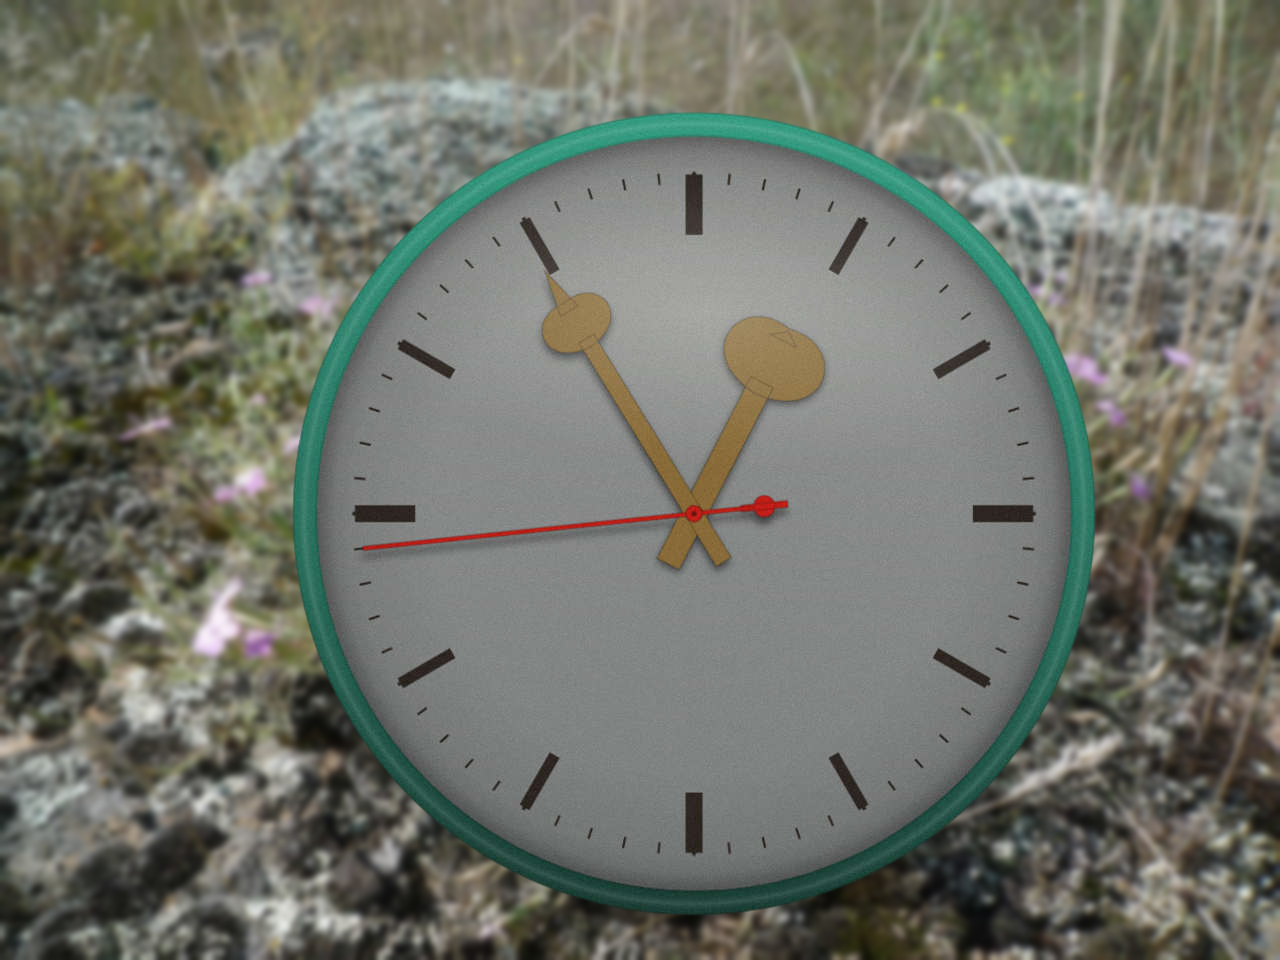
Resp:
**12:54:44**
